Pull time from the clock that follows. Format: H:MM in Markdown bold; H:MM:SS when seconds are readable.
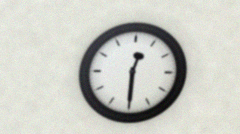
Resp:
**12:30**
